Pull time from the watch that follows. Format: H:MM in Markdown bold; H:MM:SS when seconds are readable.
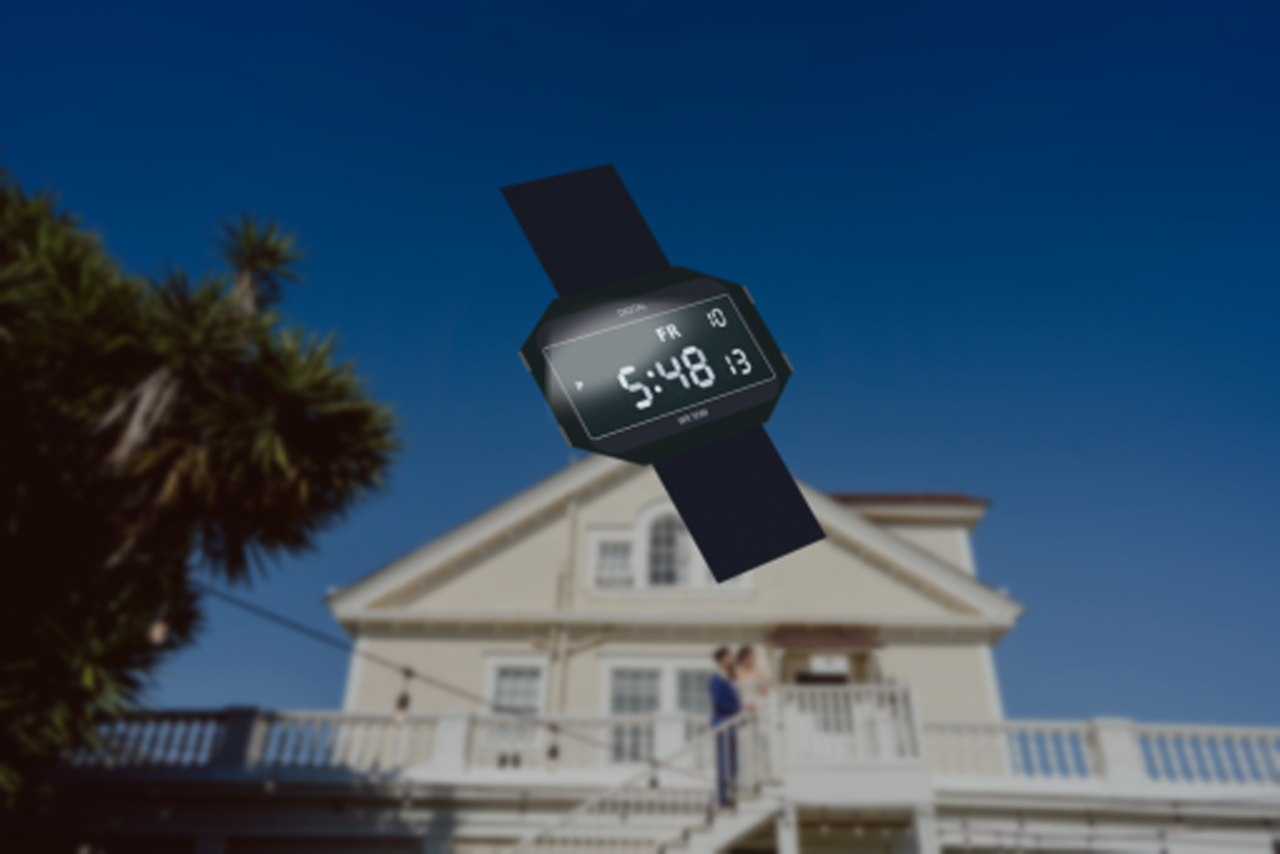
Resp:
**5:48:13**
